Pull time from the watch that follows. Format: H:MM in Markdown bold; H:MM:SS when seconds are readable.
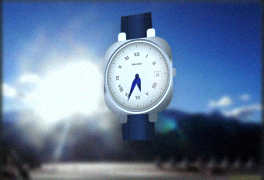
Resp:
**5:34**
